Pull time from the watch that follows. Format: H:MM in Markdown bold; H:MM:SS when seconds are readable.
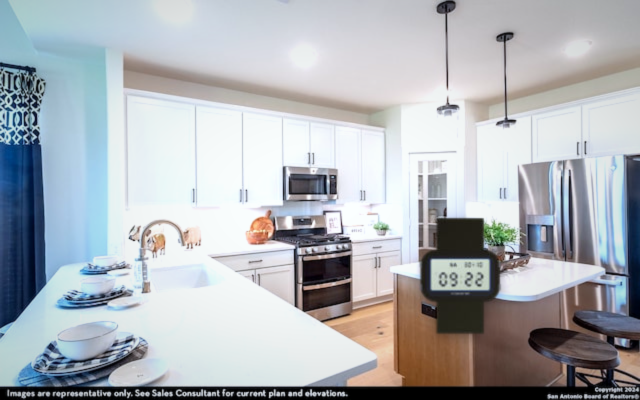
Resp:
**9:22**
